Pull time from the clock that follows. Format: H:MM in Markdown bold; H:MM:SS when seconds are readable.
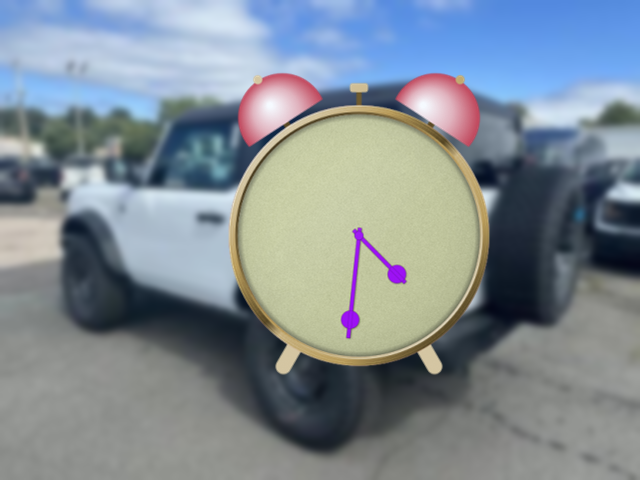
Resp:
**4:31**
